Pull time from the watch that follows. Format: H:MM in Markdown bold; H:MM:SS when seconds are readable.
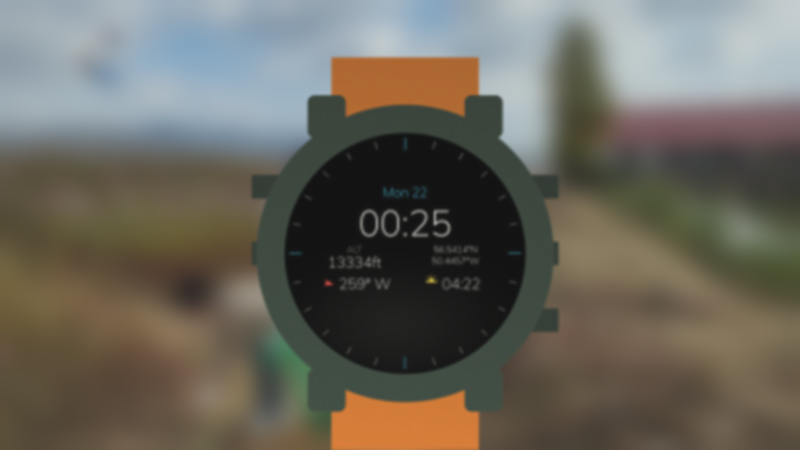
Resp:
**0:25**
